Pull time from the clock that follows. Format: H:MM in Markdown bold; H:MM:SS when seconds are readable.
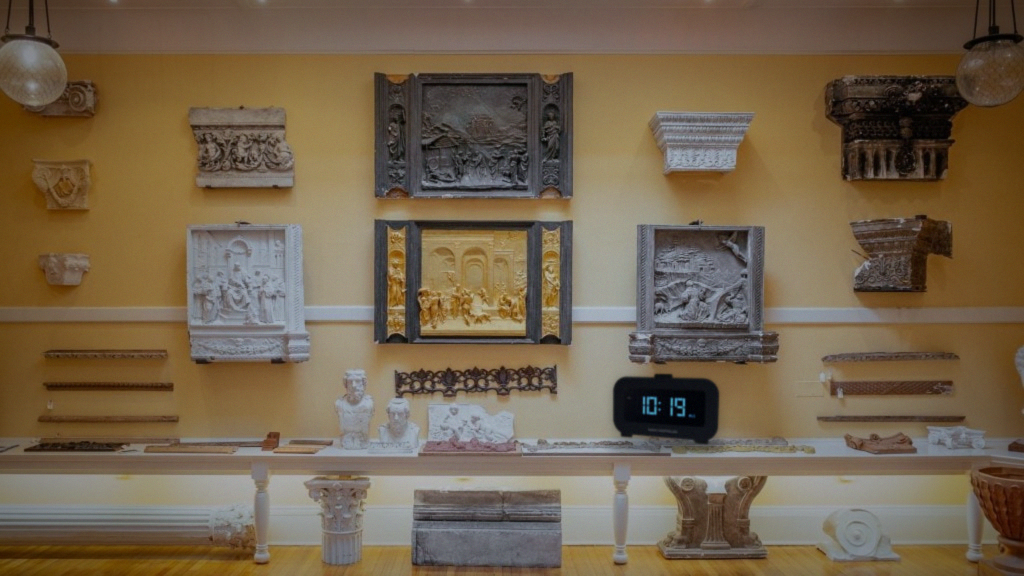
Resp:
**10:19**
